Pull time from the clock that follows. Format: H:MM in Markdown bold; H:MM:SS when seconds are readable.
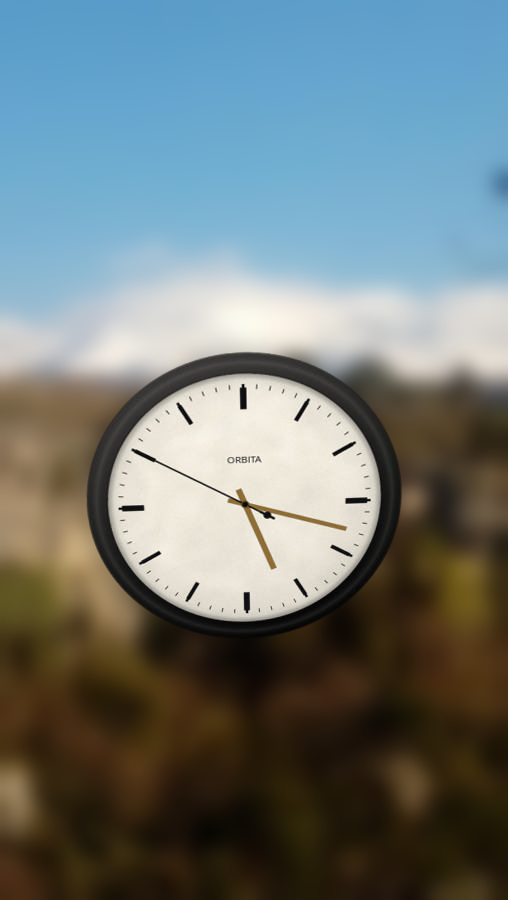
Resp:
**5:17:50**
